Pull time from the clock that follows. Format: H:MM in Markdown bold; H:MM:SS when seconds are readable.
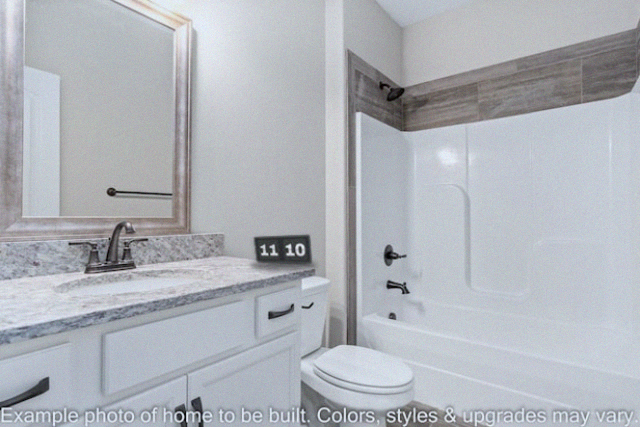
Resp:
**11:10**
